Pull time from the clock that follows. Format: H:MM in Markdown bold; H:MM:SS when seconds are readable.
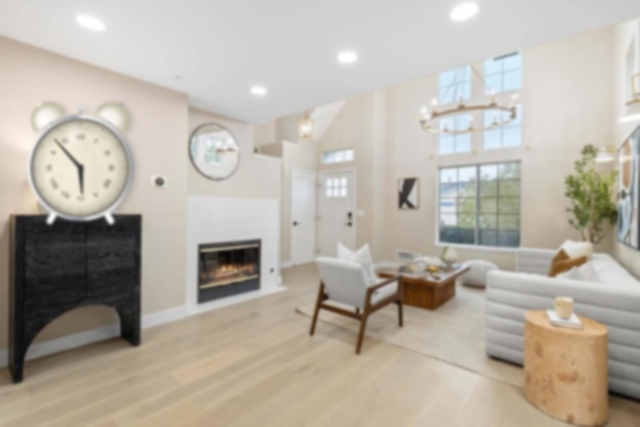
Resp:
**5:53**
